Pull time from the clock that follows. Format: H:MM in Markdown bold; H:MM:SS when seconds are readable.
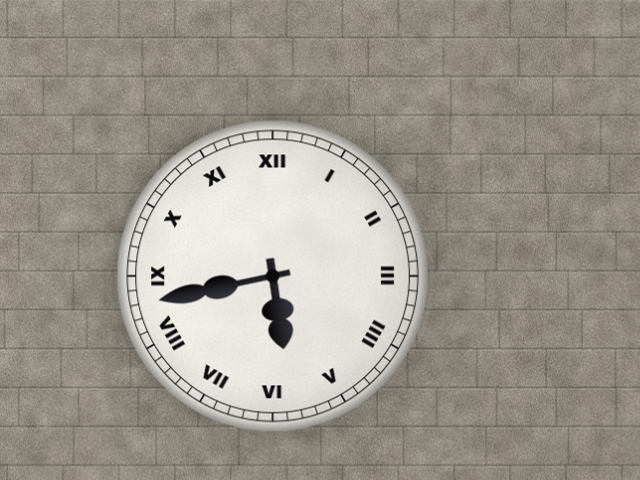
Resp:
**5:43**
